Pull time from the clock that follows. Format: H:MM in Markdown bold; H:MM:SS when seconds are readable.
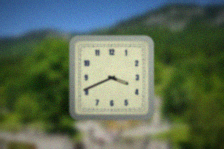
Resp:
**3:41**
